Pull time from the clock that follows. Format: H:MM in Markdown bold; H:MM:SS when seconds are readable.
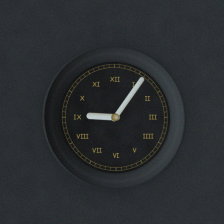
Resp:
**9:06**
